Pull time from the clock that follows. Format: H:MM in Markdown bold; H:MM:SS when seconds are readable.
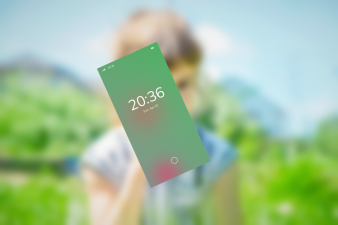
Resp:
**20:36**
